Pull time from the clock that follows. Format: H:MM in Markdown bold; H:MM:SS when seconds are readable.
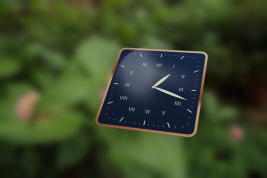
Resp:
**1:18**
